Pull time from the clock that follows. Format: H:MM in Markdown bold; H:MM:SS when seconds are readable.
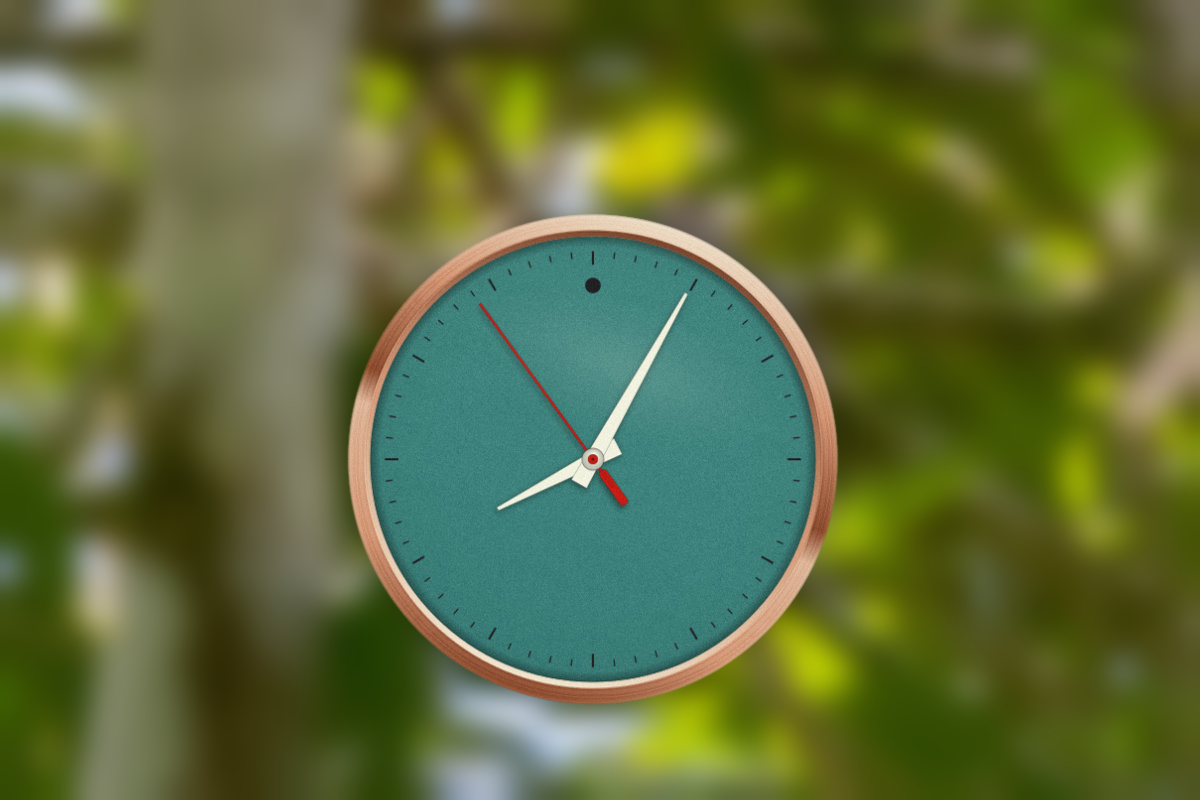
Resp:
**8:04:54**
